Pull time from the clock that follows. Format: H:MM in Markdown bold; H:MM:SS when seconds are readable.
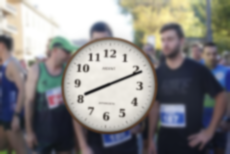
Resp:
**8:11**
